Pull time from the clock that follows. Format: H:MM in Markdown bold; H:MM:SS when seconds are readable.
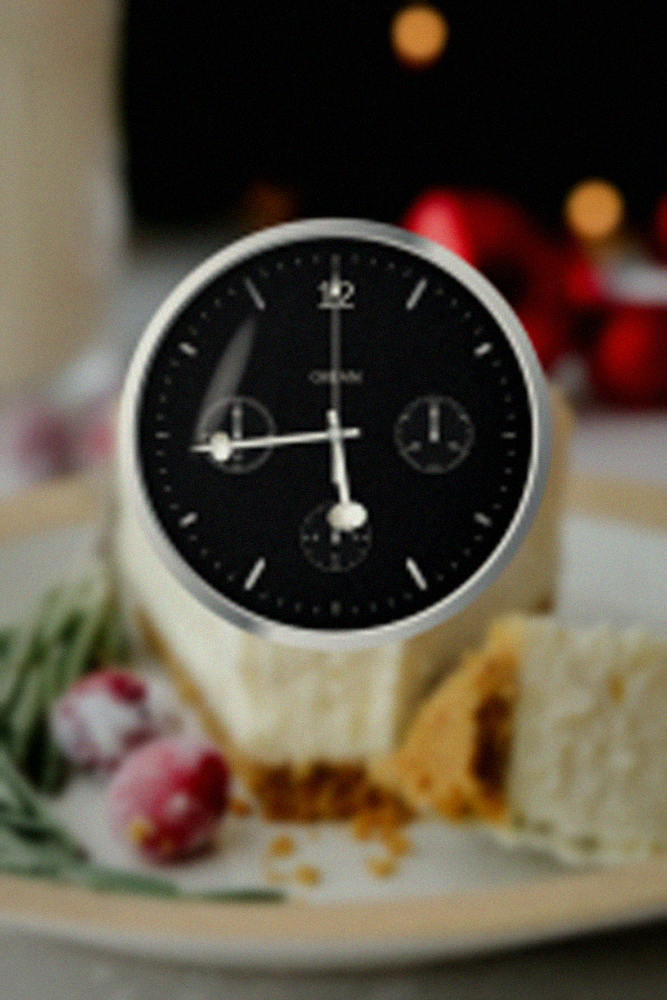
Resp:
**5:44**
